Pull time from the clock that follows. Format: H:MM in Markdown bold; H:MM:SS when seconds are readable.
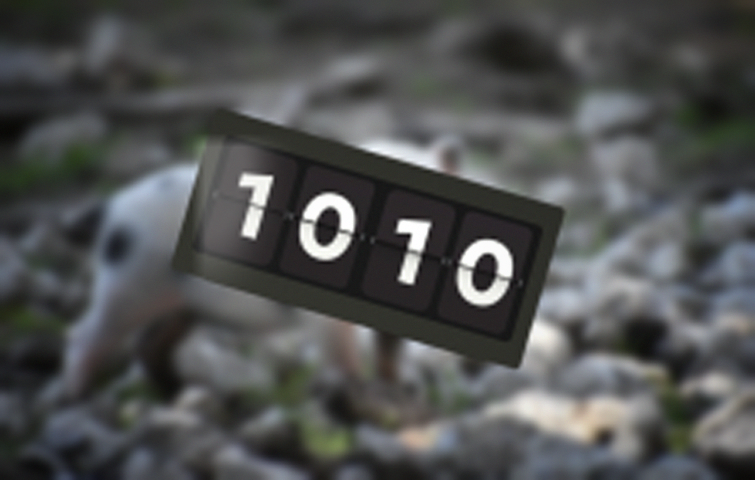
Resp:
**10:10**
